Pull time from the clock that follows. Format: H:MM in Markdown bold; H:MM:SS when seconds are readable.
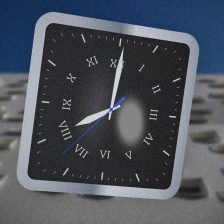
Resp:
**8:00:37**
